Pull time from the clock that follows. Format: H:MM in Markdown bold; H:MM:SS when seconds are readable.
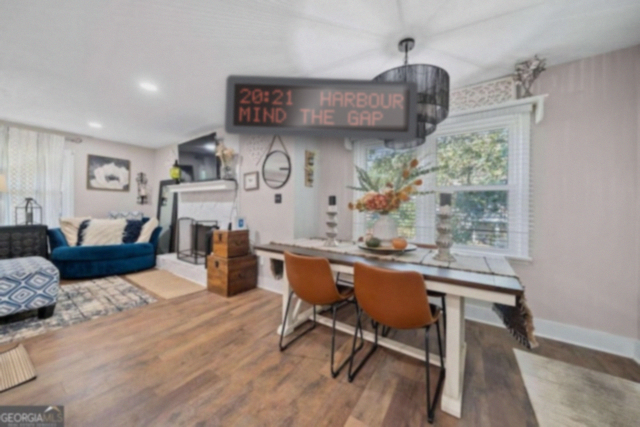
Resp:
**20:21**
